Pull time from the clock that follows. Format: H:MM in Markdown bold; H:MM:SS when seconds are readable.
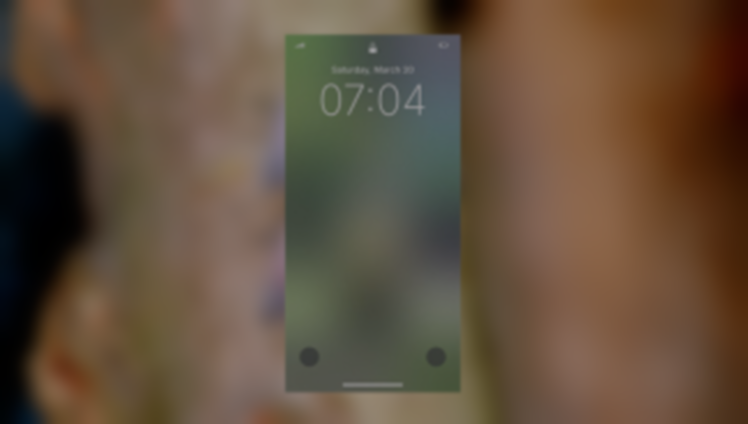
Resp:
**7:04**
